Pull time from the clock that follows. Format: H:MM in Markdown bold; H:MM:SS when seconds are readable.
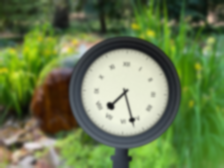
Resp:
**7:27**
